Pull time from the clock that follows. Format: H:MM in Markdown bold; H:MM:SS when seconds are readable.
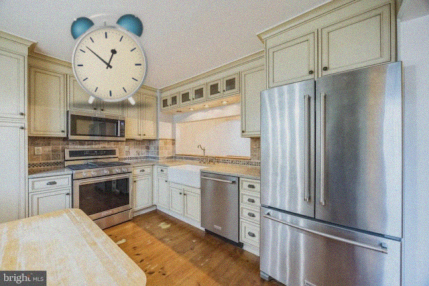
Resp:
**12:52**
